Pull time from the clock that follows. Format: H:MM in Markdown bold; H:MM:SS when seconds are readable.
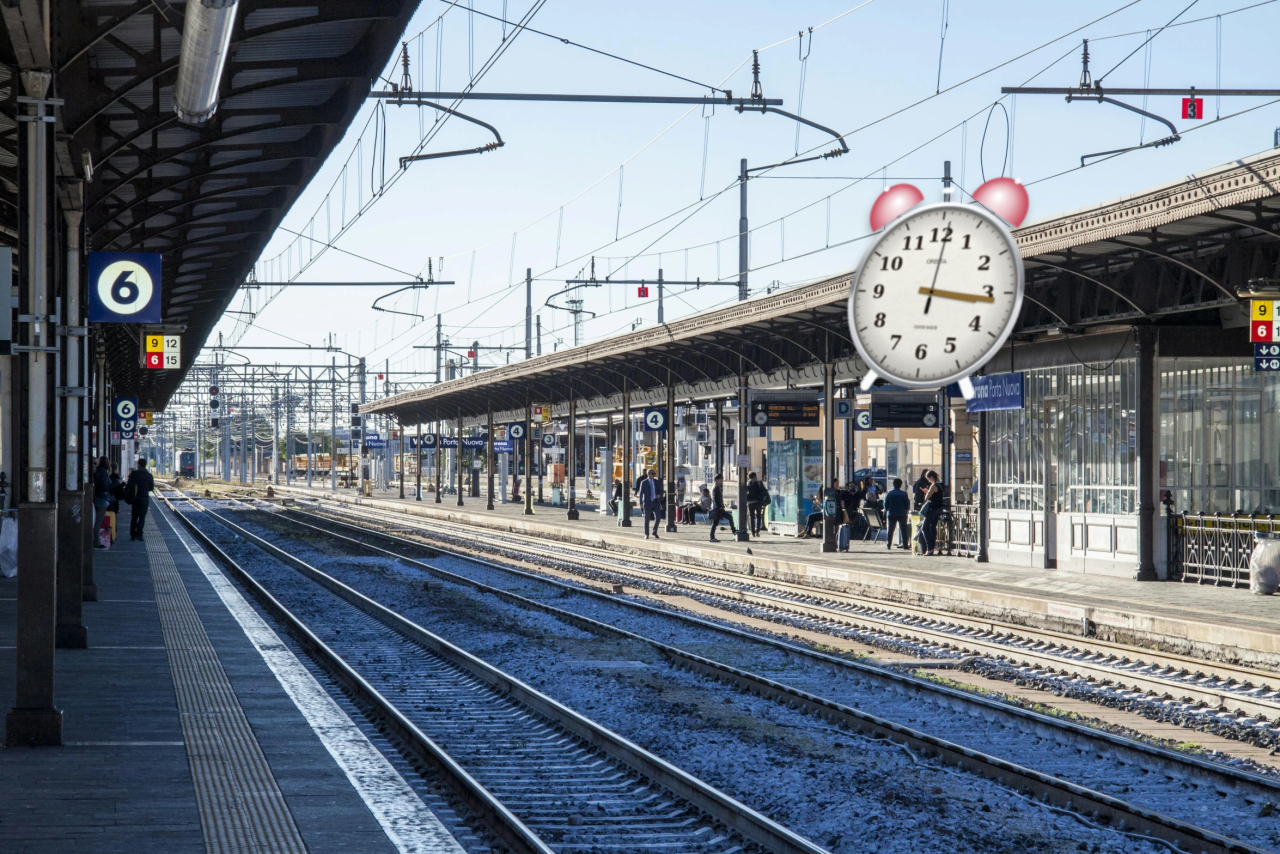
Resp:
**3:16:01**
